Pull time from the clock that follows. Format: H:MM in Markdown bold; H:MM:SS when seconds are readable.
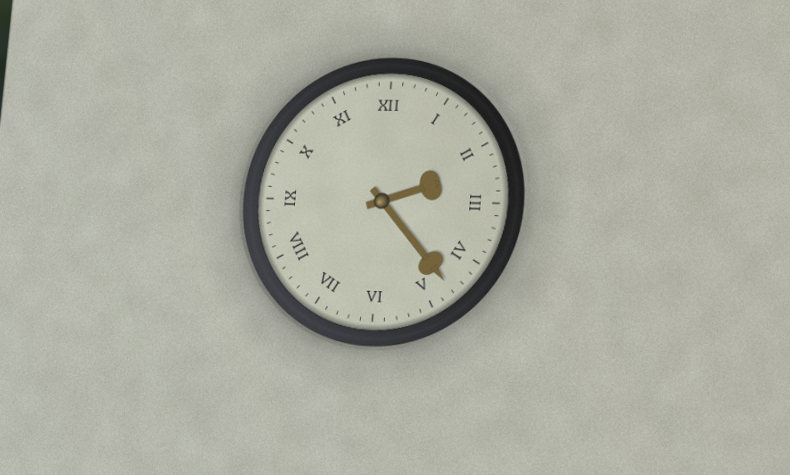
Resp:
**2:23**
